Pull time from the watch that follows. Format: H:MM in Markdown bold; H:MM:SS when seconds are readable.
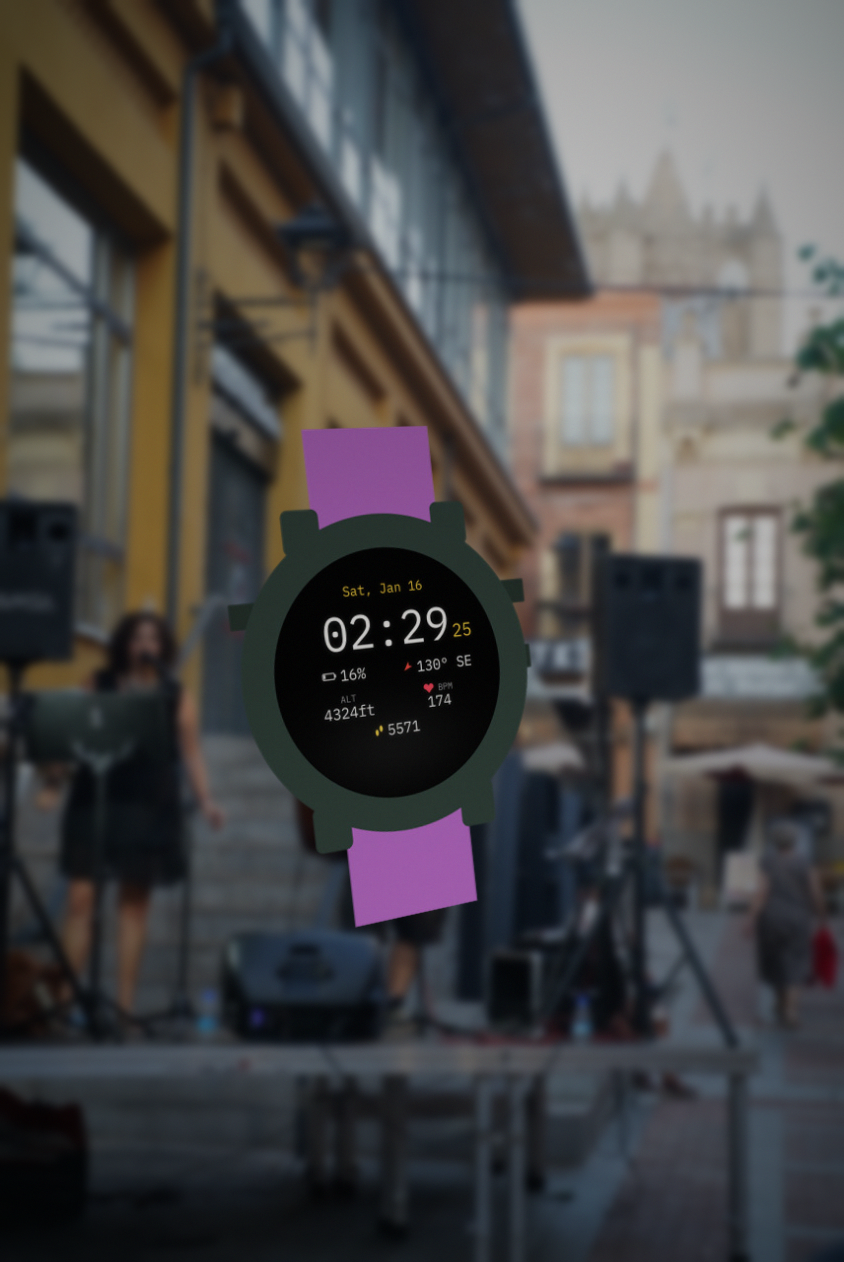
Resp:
**2:29:25**
